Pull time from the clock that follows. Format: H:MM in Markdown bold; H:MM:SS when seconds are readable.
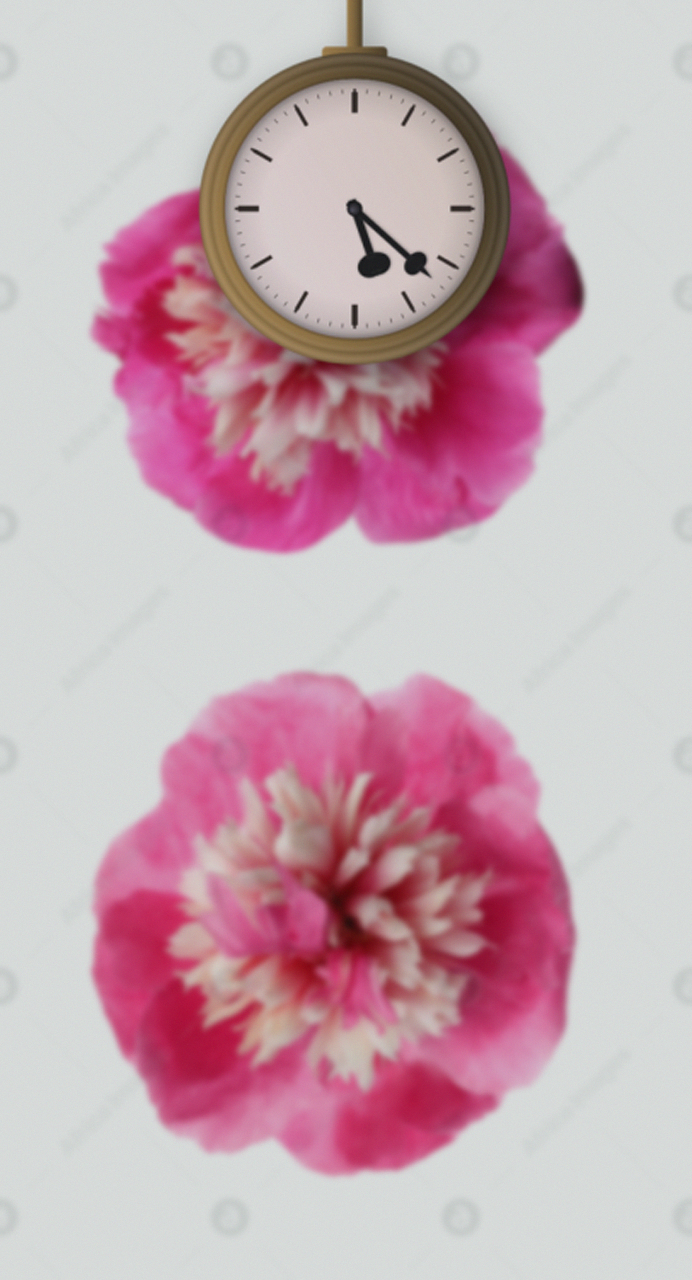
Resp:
**5:22**
